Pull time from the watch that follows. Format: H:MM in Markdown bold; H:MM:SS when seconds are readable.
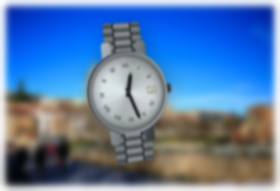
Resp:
**12:27**
